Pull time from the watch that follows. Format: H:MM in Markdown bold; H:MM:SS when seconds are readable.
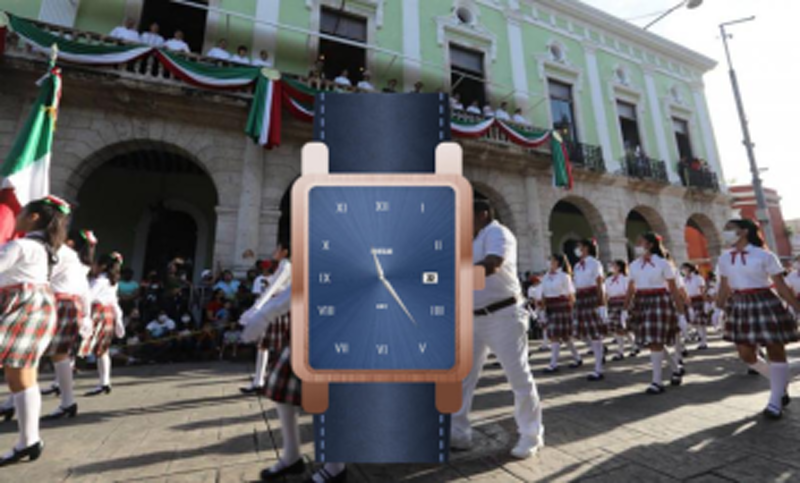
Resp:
**11:24**
